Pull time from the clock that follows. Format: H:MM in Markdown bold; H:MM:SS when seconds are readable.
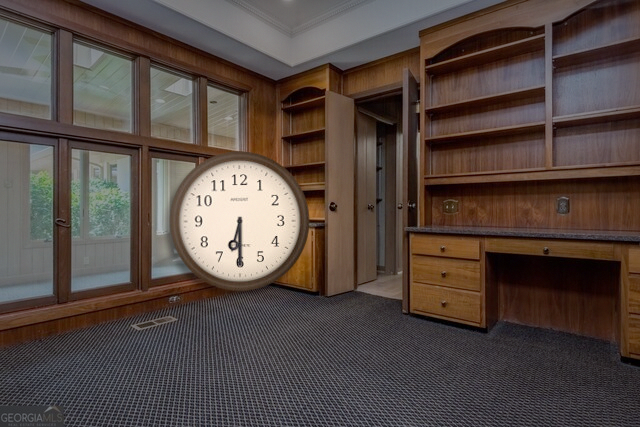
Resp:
**6:30**
